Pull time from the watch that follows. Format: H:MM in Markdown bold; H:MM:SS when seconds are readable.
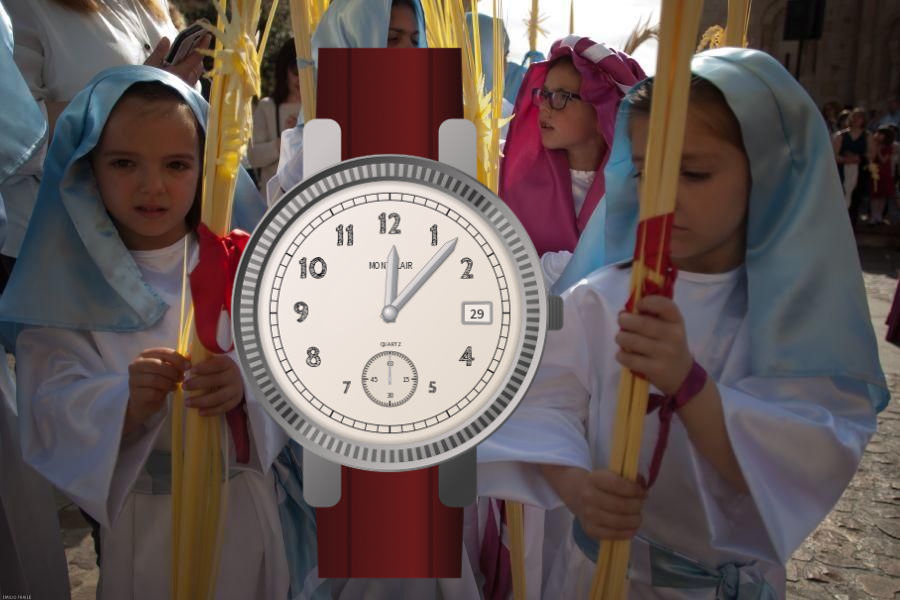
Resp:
**12:07**
